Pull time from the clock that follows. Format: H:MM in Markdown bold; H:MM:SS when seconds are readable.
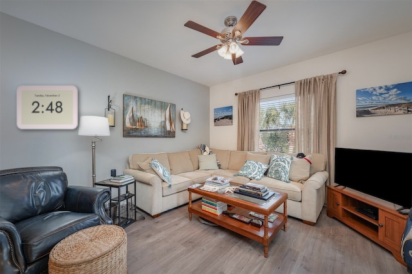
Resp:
**2:48**
